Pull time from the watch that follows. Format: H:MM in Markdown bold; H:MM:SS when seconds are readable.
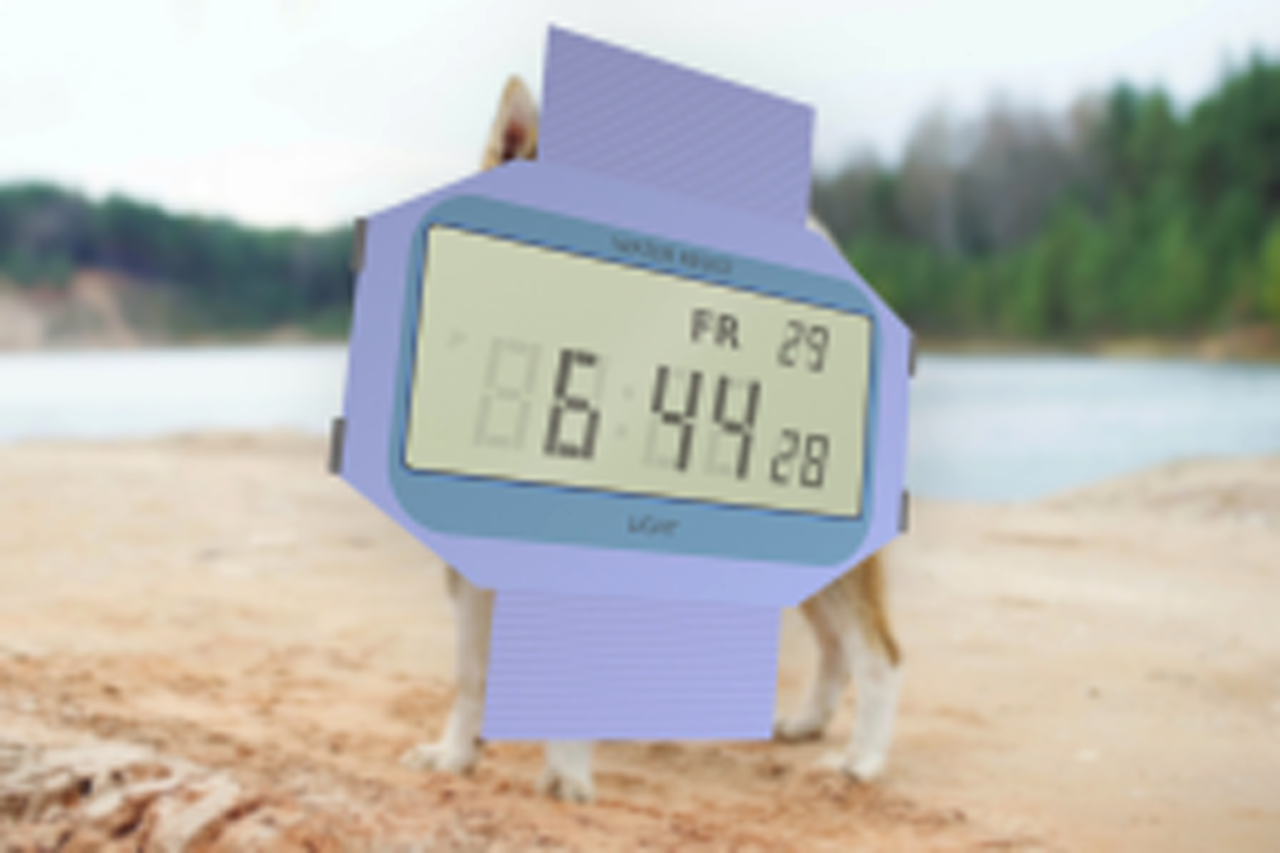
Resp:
**6:44:28**
